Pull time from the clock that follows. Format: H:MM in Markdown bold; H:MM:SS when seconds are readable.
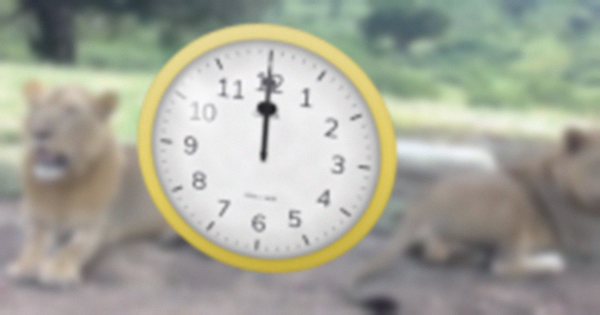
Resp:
**12:00**
